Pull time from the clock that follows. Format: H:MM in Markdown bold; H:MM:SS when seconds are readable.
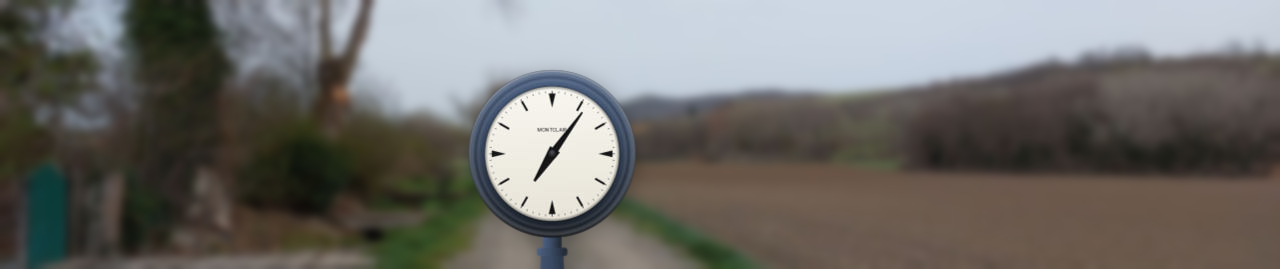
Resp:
**7:06**
